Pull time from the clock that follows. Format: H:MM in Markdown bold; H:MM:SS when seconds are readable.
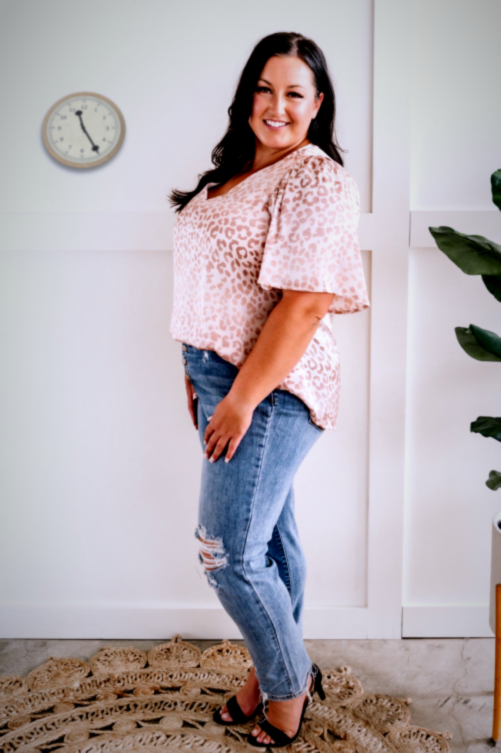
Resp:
**11:25**
